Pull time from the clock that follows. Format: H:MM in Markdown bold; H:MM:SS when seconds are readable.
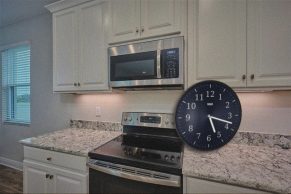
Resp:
**5:18**
